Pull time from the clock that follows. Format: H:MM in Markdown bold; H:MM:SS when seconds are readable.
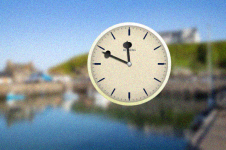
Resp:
**11:49**
